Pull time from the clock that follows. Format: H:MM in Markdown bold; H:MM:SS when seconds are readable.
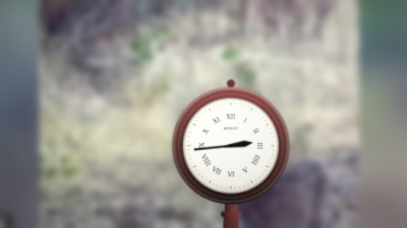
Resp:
**2:44**
